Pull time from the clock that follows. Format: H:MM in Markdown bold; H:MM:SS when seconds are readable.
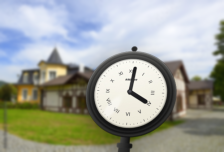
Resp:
**4:01**
